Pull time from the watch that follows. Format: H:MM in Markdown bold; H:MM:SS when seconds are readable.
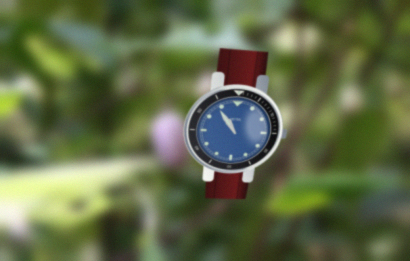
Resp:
**10:54**
